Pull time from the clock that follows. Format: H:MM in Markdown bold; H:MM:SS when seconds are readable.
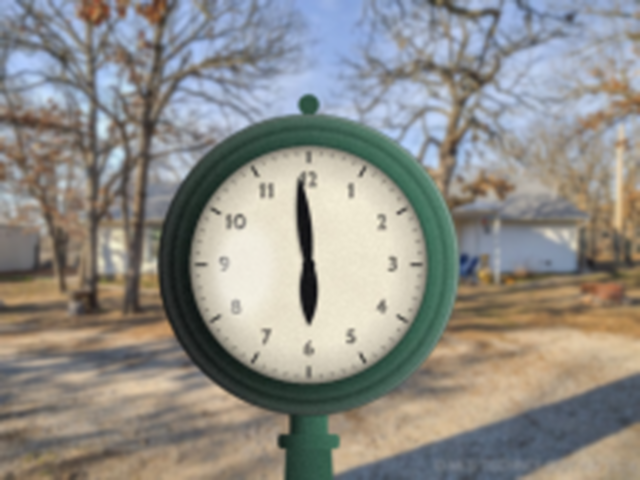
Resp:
**5:59**
